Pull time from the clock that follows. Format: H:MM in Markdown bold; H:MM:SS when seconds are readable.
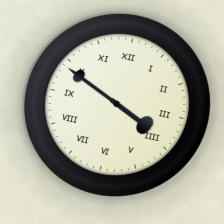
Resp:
**3:49**
